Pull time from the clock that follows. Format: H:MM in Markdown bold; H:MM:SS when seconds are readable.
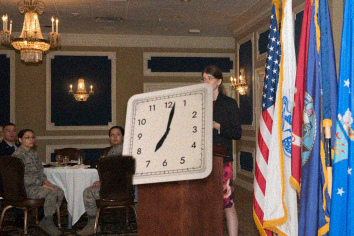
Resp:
**7:02**
